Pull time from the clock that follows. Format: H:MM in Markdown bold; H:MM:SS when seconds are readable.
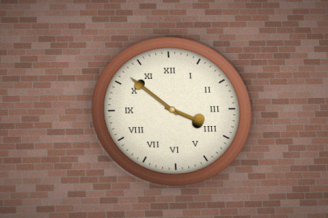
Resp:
**3:52**
